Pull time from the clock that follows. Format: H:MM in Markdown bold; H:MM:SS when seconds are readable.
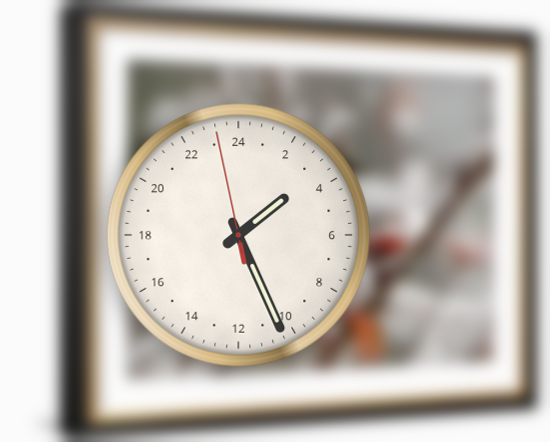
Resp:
**3:25:58**
